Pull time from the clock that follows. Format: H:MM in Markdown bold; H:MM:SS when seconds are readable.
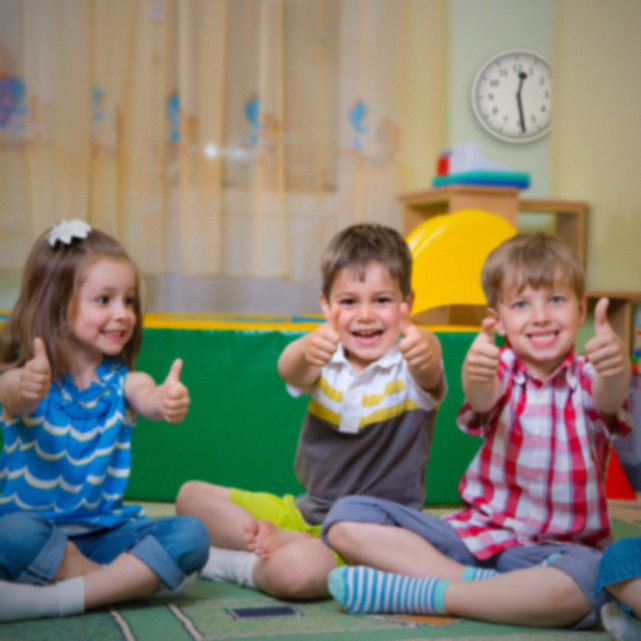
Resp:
**12:29**
